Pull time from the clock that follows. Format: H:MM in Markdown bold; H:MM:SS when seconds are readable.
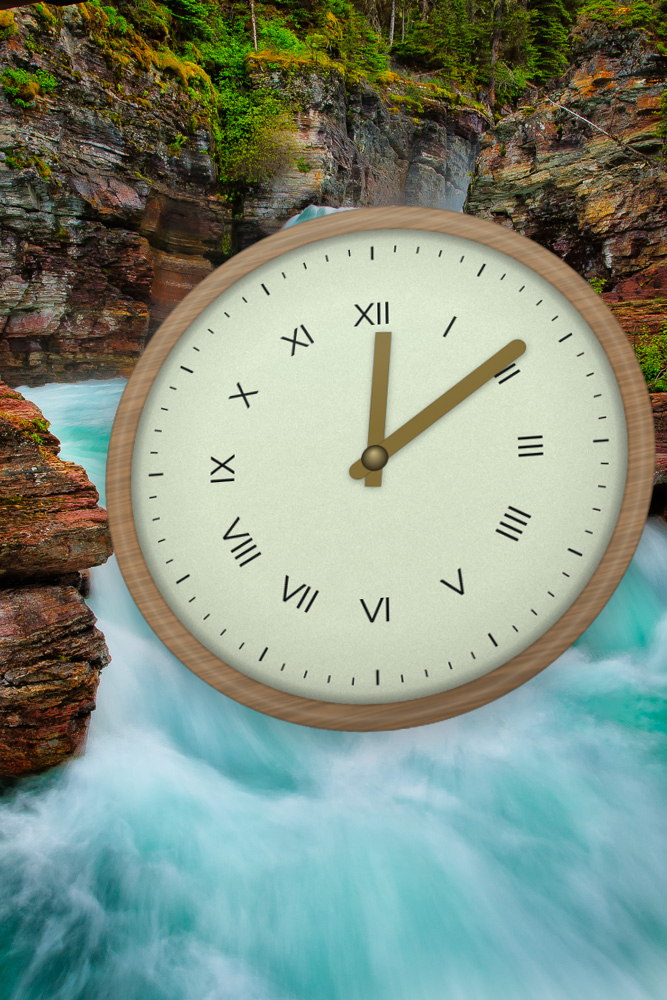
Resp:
**12:09**
